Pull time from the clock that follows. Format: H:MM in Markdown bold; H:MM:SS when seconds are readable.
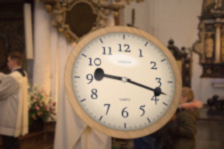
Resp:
**9:18**
